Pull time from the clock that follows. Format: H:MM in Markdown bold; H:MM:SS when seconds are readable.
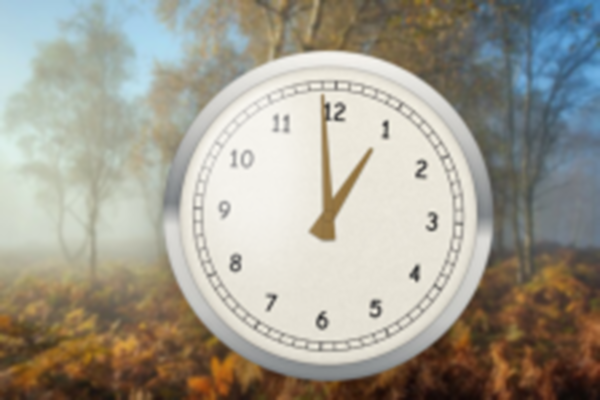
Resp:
**12:59**
